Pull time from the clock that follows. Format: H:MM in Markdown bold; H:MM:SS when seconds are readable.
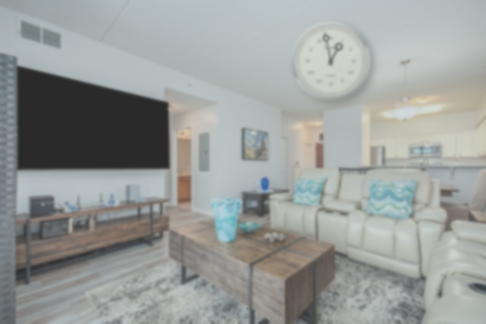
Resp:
**12:58**
